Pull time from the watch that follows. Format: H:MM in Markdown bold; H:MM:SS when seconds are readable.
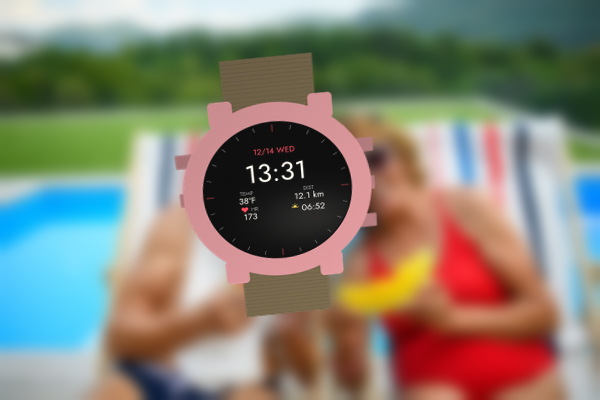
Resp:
**13:31**
